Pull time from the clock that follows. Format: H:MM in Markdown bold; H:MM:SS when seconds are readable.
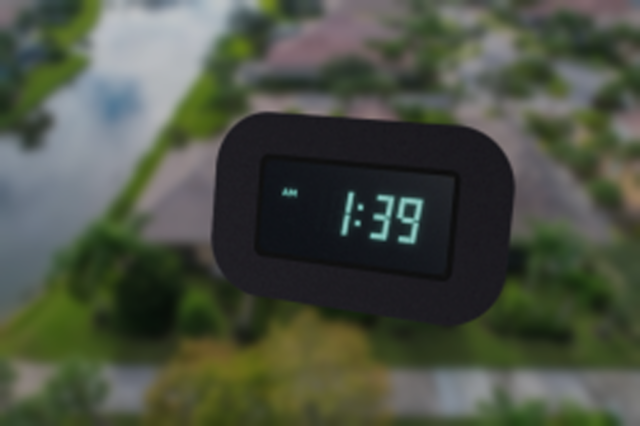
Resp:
**1:39**
